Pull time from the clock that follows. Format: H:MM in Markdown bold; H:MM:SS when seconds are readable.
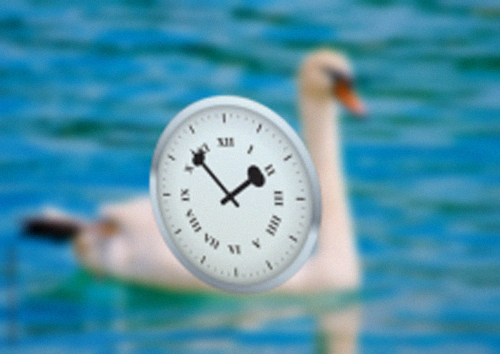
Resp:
**1:53**
